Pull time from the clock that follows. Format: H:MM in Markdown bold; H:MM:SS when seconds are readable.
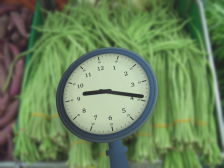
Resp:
**9:19**
